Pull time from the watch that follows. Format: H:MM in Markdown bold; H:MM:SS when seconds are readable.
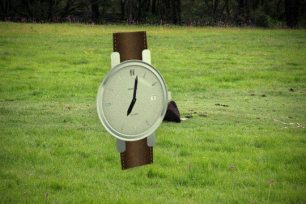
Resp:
**7:02**
